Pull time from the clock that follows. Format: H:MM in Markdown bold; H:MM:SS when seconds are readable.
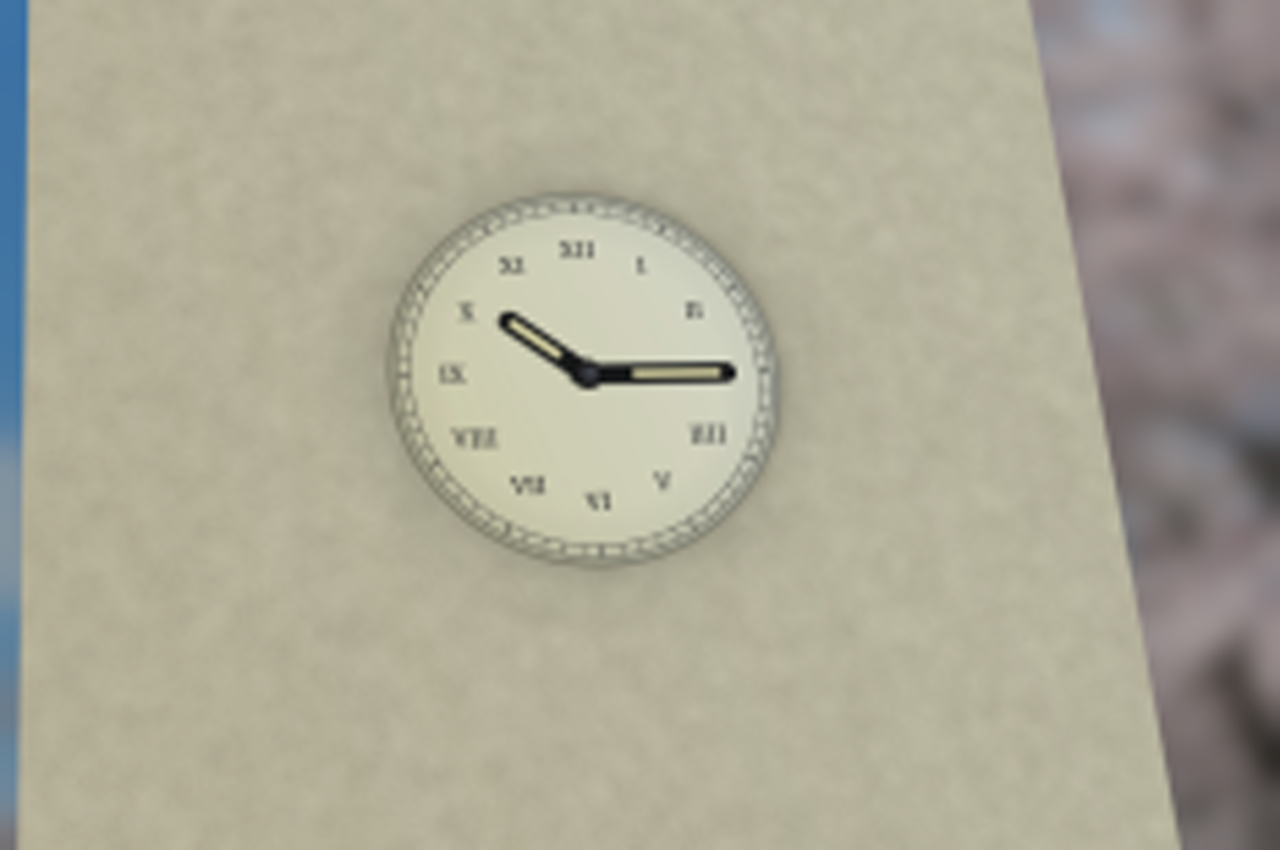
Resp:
**10:15**
